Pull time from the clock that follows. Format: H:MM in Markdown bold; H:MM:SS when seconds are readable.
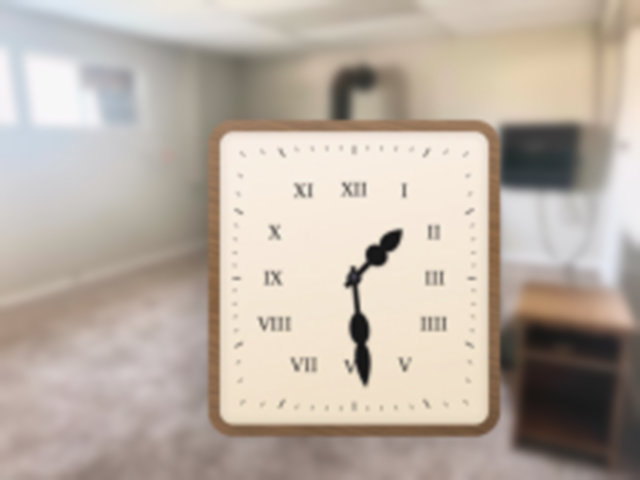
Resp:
**1:29**
